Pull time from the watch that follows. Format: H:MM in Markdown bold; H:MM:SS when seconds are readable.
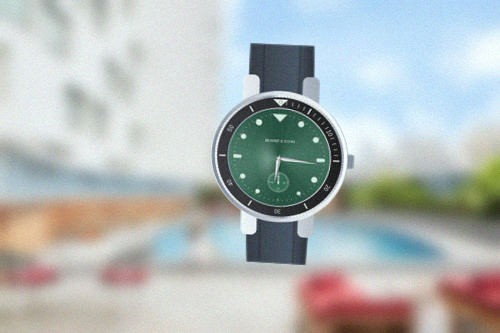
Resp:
**6:16**
